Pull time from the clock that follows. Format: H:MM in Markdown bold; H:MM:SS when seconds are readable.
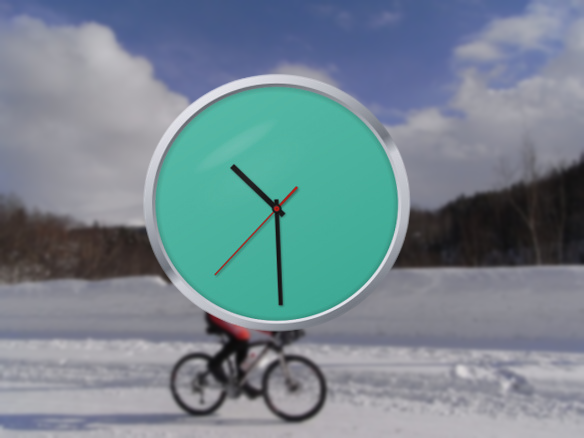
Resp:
**10:29:37**
